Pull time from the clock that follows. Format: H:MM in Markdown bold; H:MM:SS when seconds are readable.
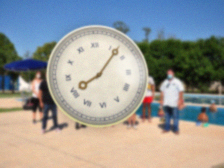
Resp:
**8:07**
